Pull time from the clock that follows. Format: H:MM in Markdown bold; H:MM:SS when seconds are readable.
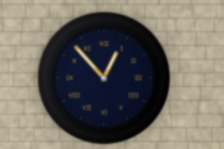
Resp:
**12:53**
